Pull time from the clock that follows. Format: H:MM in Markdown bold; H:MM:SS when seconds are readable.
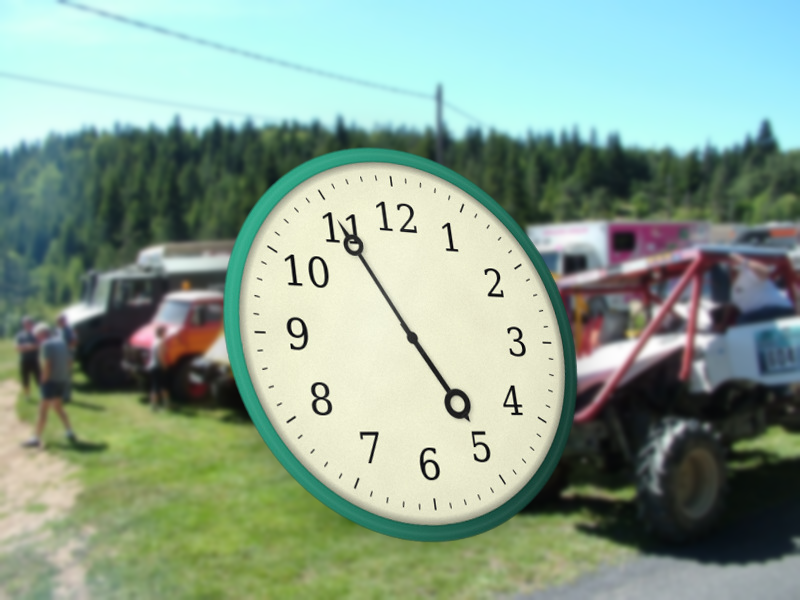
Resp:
**4:55**
